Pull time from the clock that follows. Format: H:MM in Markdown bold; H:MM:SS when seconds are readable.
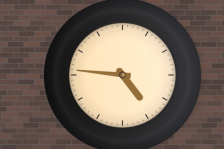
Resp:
**4:46**
